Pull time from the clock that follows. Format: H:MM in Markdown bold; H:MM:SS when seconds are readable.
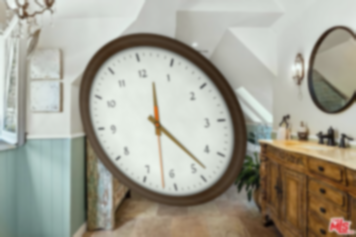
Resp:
**12:23:32**
